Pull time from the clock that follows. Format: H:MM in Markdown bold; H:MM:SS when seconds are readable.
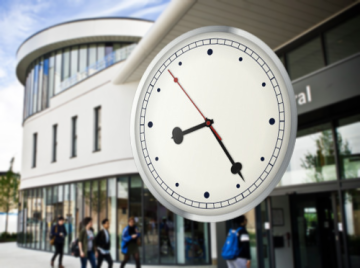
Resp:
**8:23:53**
